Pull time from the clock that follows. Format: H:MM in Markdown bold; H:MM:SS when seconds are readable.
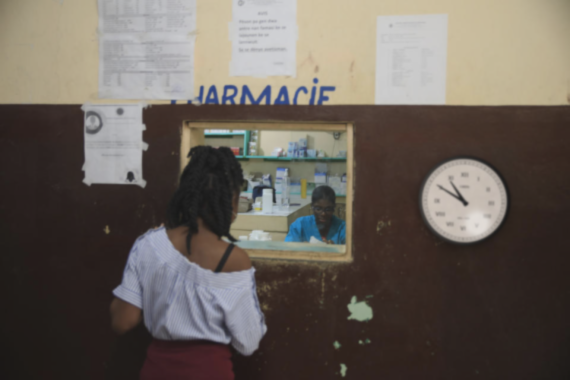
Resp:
**10:50**
